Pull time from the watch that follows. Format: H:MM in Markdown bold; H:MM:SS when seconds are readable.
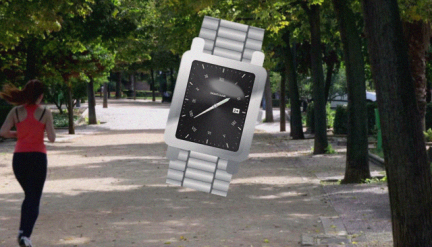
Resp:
**1:38**
